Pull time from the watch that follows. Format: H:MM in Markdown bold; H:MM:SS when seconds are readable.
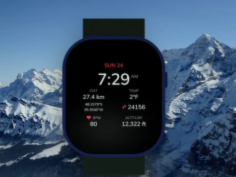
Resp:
**7:29**
